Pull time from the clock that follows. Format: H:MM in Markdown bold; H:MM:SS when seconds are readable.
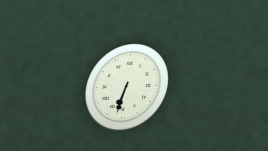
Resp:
**6:32**
